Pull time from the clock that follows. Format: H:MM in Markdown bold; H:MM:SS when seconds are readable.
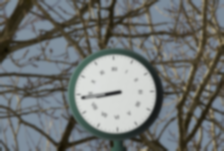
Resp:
**8:44**
